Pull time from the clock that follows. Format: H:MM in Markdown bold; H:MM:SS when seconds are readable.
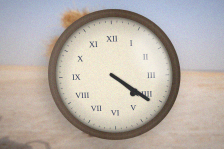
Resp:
**4:21**
